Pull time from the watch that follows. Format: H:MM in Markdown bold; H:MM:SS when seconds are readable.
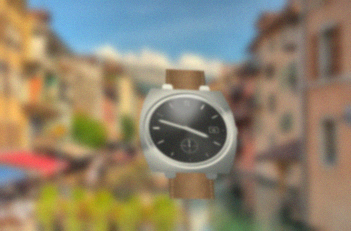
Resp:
**3:48**
